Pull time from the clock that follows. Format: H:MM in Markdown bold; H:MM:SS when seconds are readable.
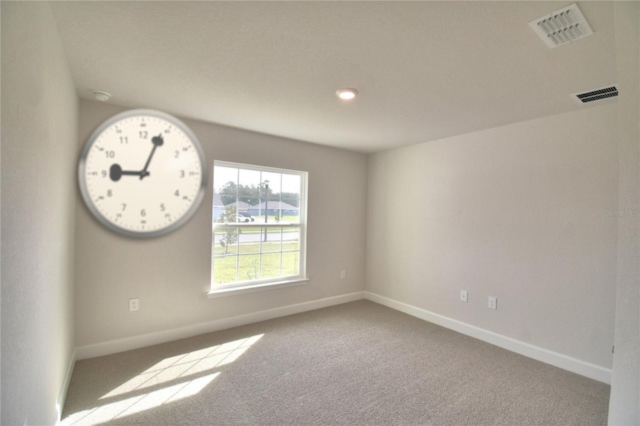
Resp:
**9:04**
